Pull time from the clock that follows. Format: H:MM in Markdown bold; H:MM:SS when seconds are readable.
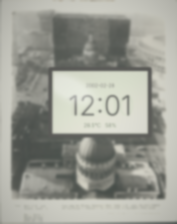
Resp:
**12:01**
